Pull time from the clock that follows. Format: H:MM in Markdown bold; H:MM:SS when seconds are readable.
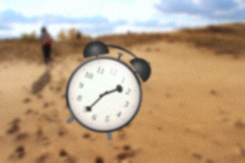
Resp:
**1:34**
